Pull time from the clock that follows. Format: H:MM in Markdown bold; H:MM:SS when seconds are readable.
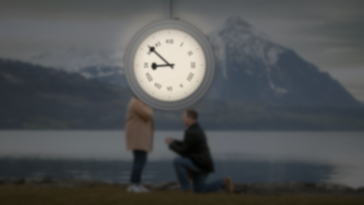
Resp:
**8:52**
